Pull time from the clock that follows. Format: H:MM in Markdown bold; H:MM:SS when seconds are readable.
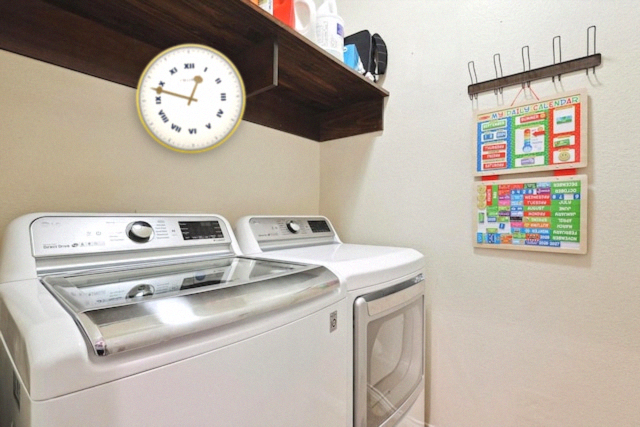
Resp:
**12:48**
